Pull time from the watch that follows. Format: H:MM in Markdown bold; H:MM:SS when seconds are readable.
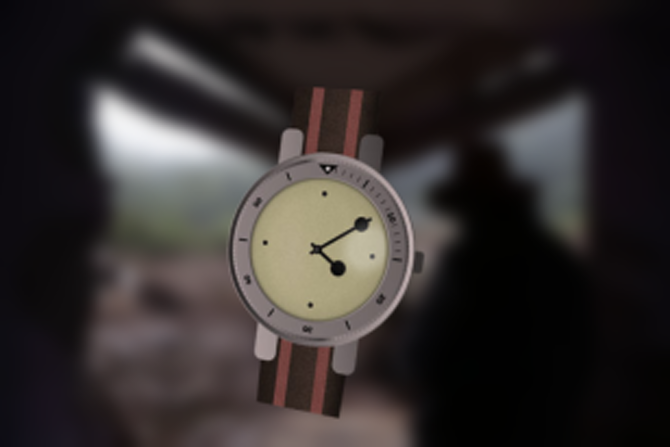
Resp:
**4:09**
